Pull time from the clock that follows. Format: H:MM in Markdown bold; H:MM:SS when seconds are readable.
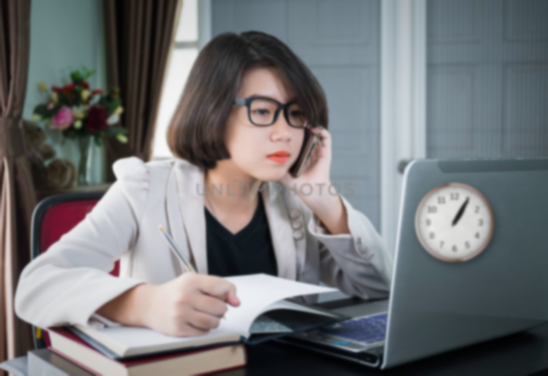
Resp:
**1:05**
